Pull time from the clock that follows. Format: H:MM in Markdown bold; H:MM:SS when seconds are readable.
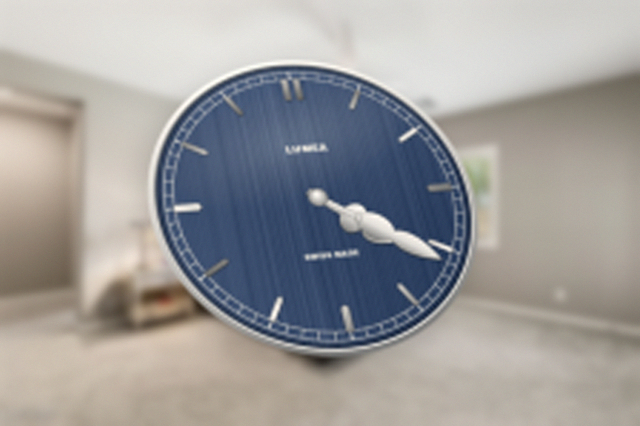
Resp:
**4:21**
